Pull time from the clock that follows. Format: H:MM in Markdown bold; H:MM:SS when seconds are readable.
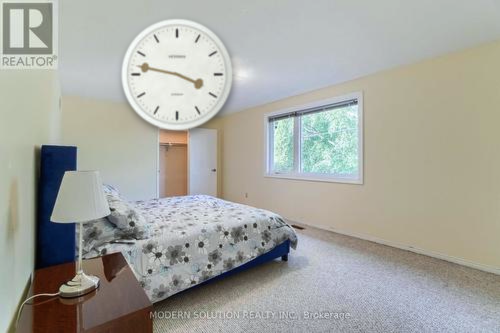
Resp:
**3:47**
